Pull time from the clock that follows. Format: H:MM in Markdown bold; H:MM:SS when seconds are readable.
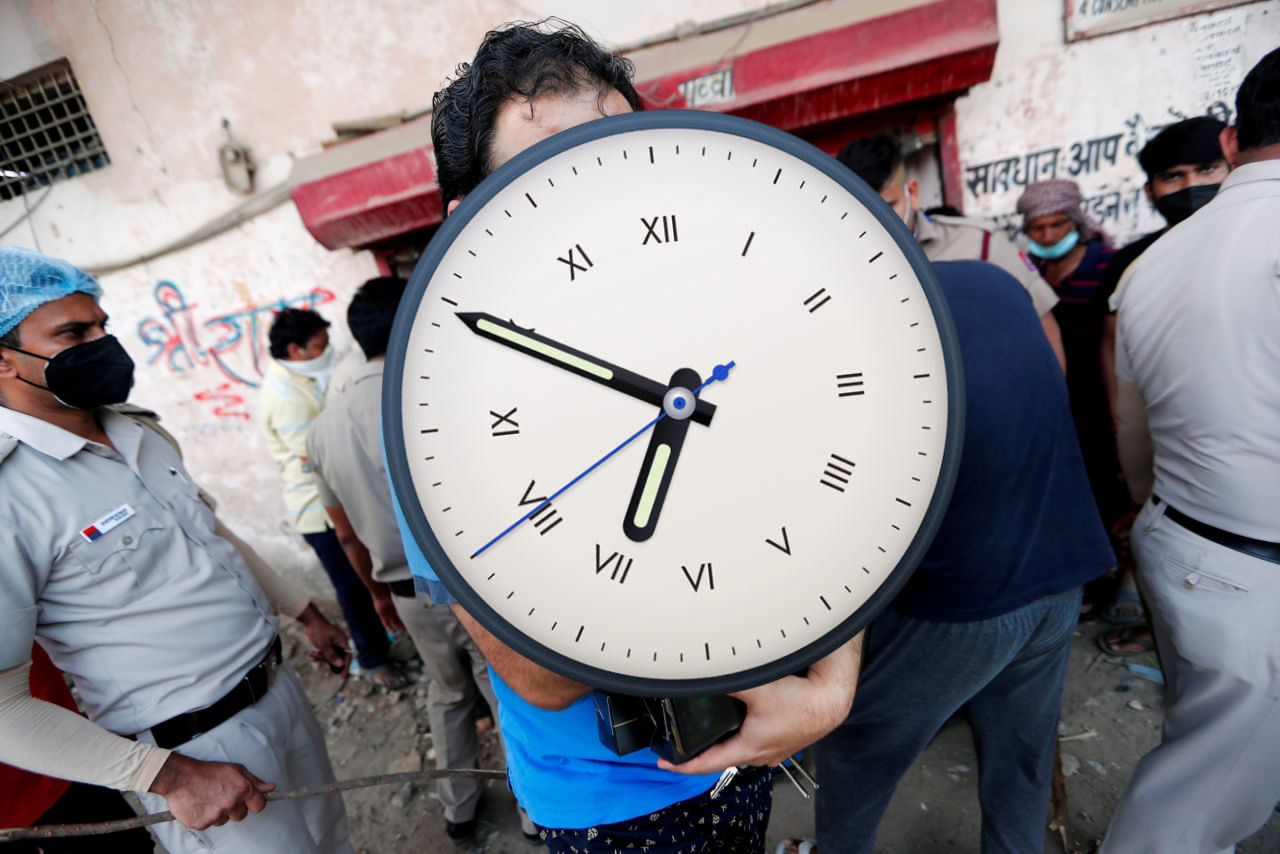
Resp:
**6:49:40**
